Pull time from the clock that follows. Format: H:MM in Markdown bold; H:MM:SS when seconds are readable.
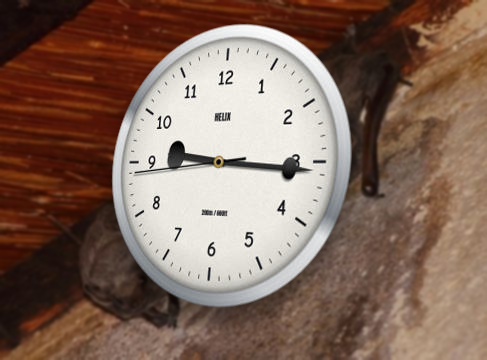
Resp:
**9:15:44**
